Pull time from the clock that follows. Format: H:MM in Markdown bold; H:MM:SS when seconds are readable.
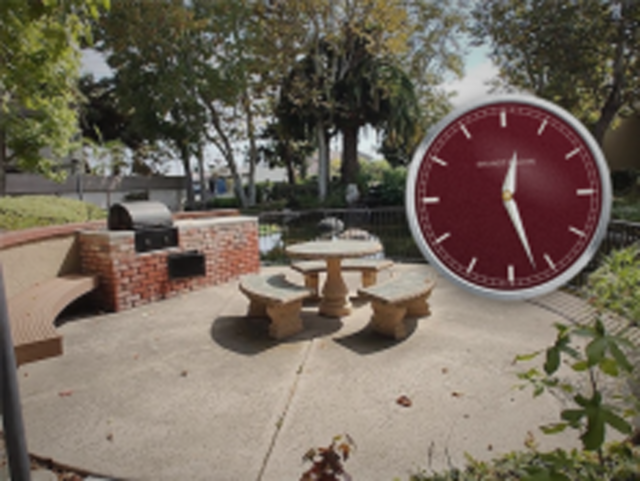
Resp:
**12:27**
